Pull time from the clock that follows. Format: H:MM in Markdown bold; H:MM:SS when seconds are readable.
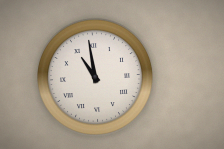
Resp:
**10:59**
